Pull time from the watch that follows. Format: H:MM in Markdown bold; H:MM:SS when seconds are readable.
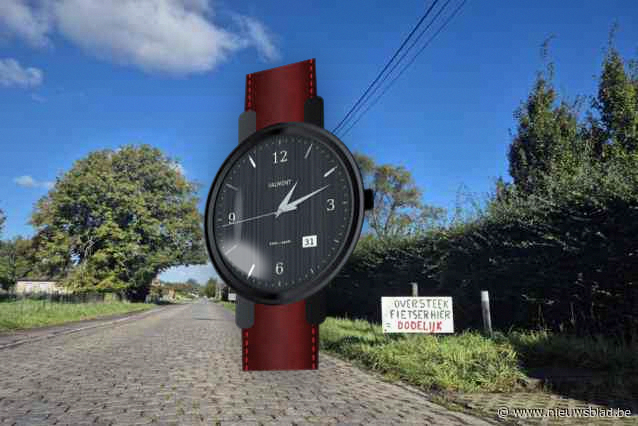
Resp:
**1:11:44**
